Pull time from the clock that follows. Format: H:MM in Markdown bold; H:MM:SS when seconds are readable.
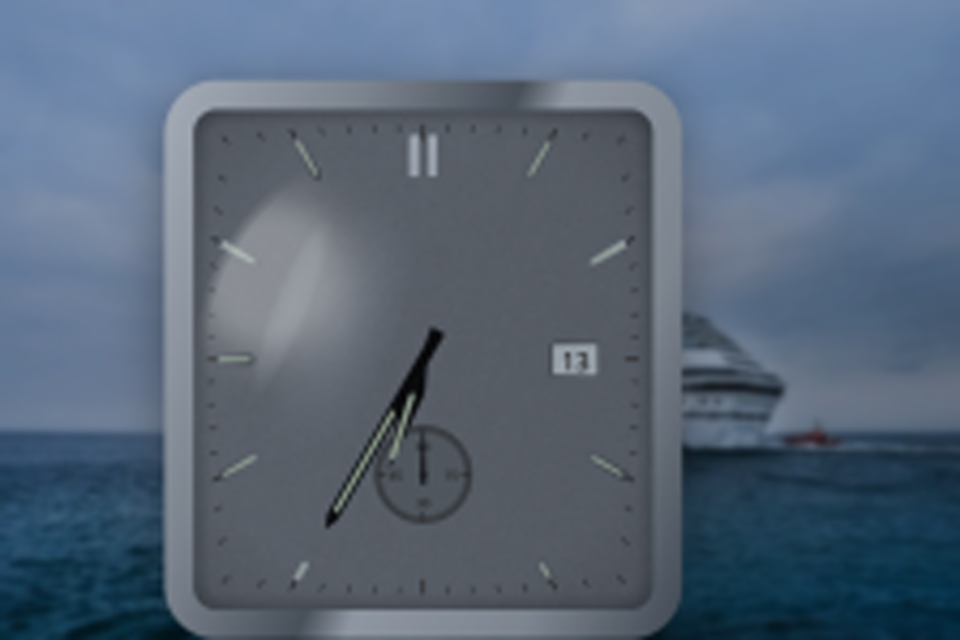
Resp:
**6:35**
